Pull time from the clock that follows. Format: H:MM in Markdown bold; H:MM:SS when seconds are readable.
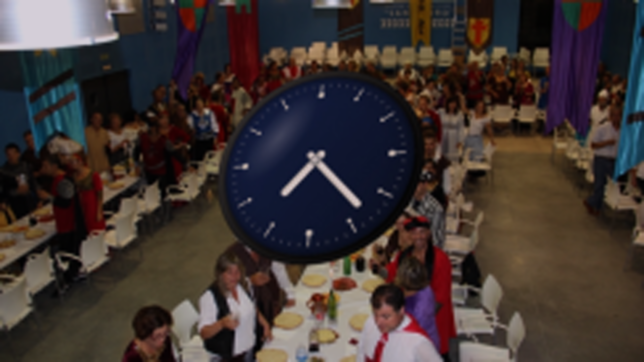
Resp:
**7:23**
